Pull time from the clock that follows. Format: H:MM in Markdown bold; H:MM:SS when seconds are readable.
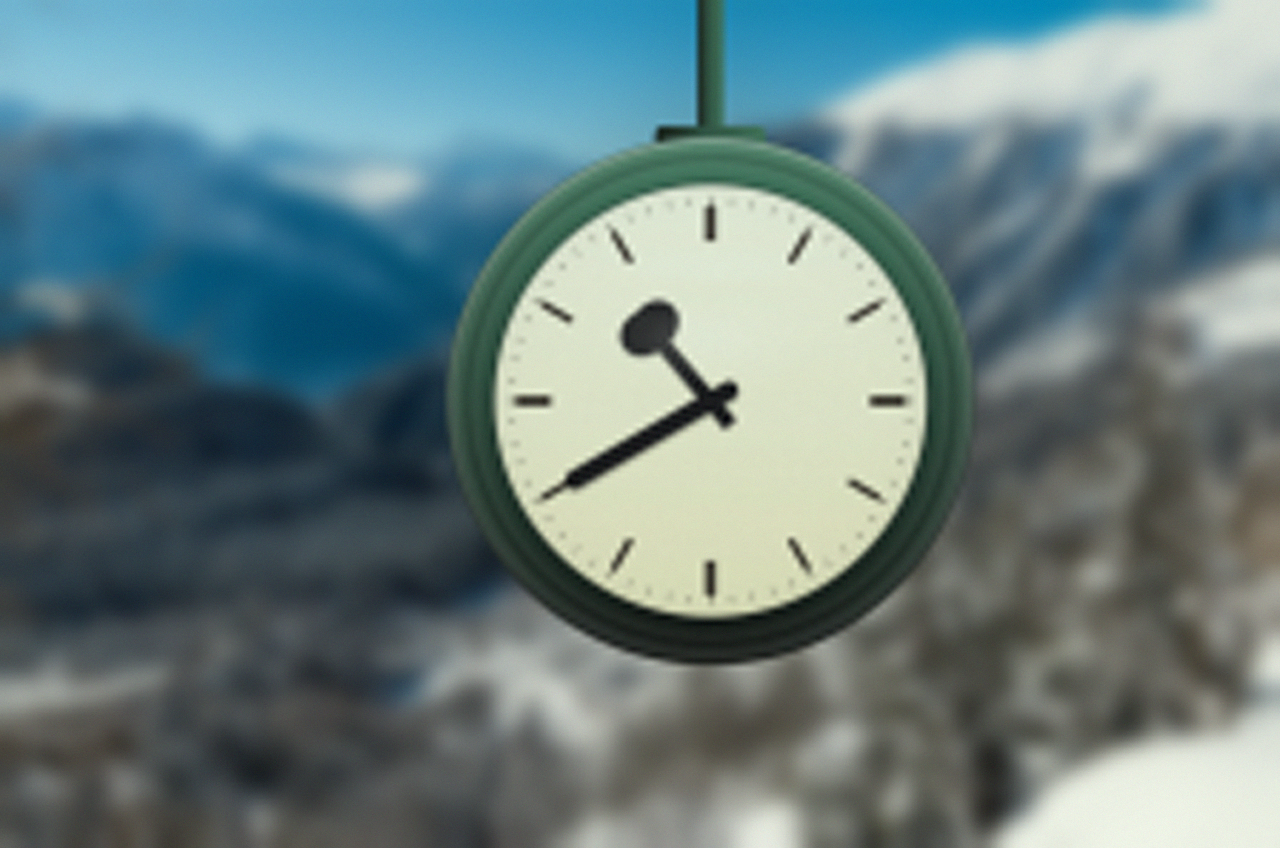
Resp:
**10:40**
